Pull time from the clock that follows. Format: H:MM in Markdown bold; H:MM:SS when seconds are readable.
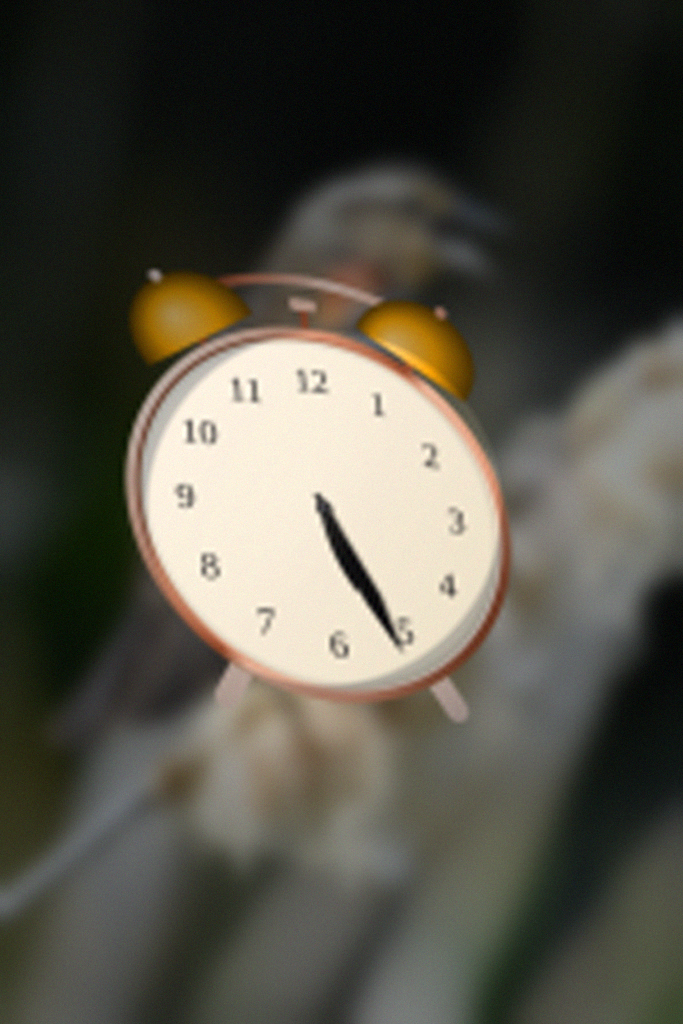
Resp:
**5:26**
